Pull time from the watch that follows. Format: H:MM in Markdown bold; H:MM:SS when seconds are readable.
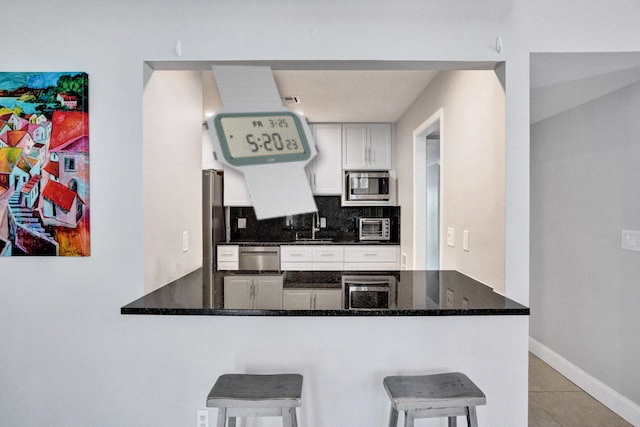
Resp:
**5:20:23**
